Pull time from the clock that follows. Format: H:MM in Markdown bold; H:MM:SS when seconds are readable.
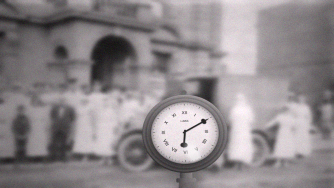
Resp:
**6:10**
